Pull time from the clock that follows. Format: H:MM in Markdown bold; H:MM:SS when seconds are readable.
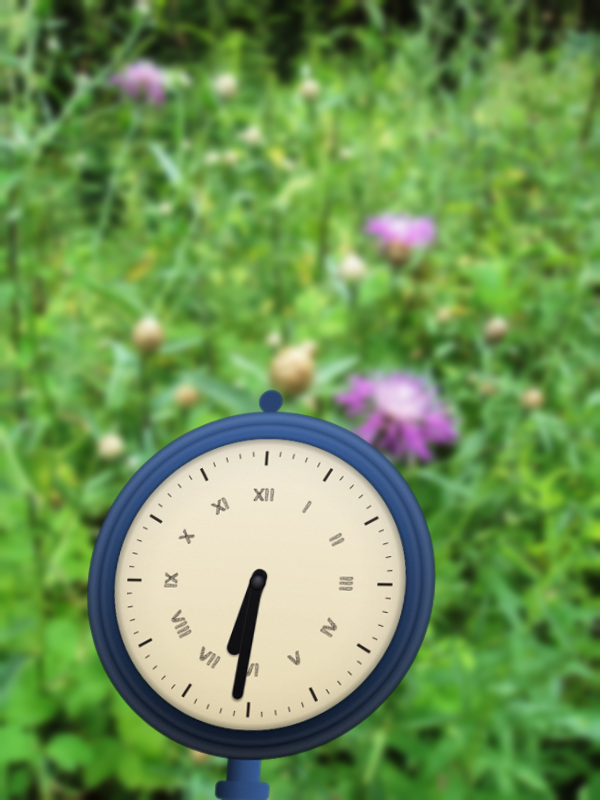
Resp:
**6:31**
